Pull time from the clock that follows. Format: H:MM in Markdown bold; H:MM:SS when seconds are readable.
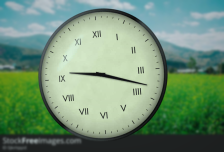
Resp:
**9:18**
